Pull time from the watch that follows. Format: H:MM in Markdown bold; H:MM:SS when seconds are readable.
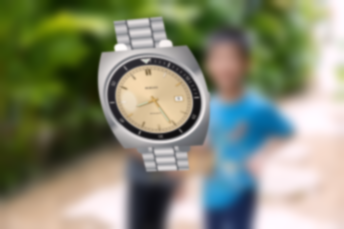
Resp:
**8:26**
